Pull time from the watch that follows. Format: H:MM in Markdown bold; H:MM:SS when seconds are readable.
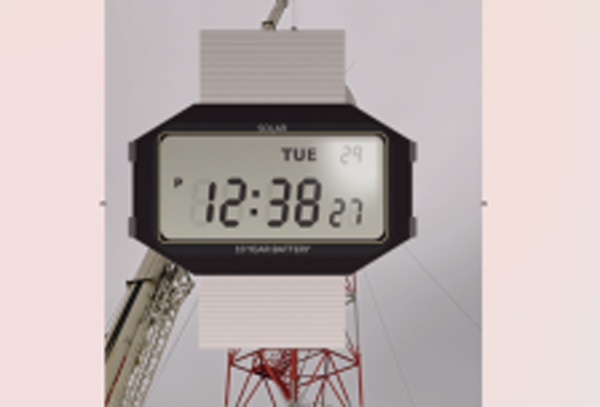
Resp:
**12:38:27**
